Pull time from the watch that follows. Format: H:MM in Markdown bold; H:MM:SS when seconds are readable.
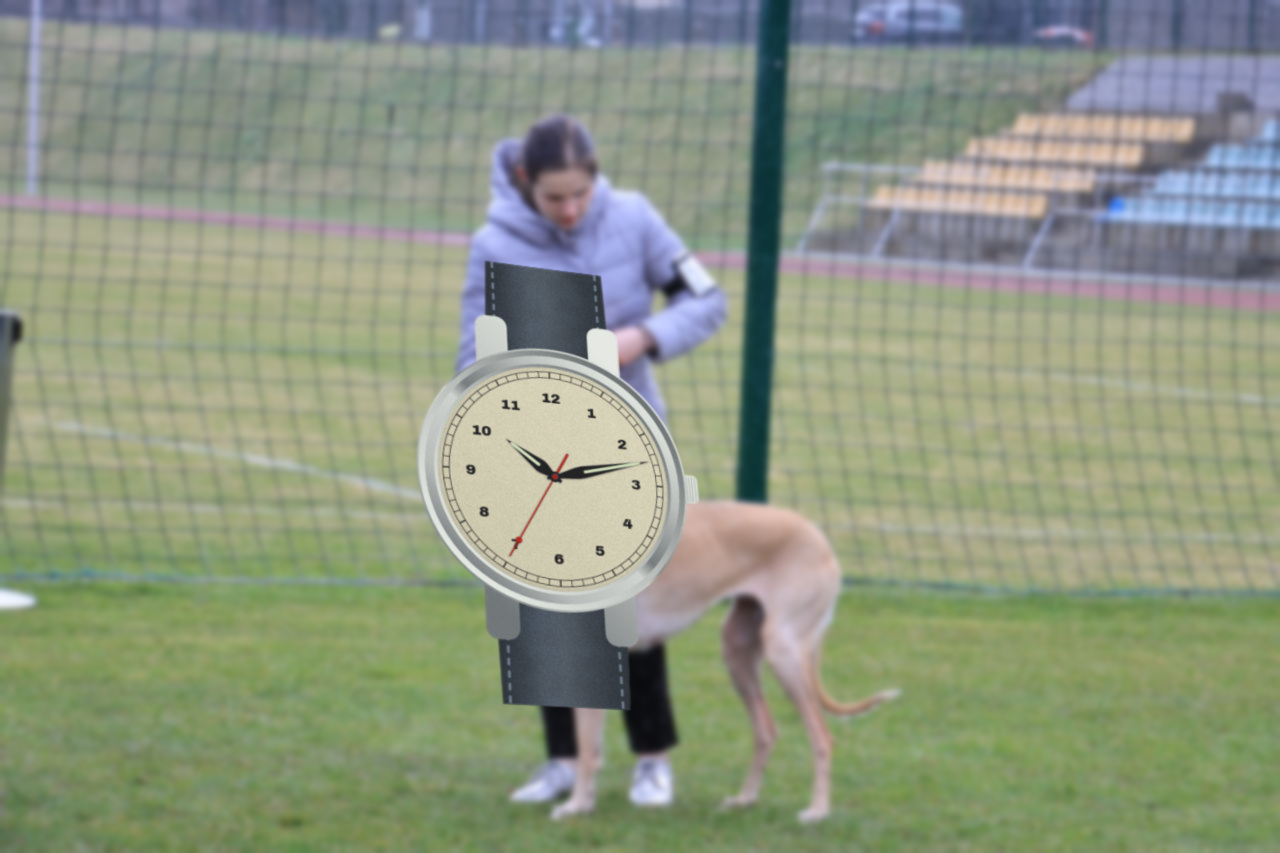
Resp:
**10:12:35**
